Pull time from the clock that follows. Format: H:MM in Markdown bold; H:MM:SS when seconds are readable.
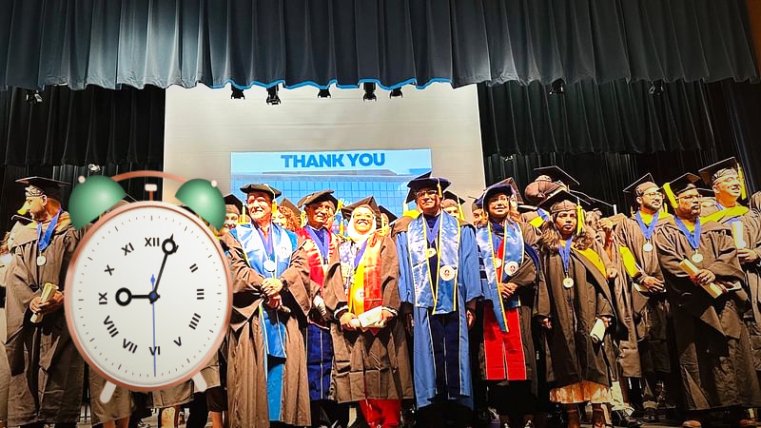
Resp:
**9:03:30**
